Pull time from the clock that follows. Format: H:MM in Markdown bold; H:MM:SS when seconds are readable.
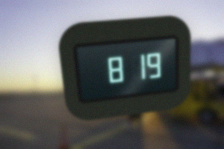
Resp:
**8:19**
